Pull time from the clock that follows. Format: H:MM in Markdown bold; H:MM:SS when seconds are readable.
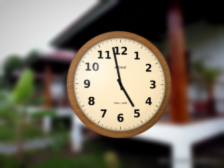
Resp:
**4:58**
